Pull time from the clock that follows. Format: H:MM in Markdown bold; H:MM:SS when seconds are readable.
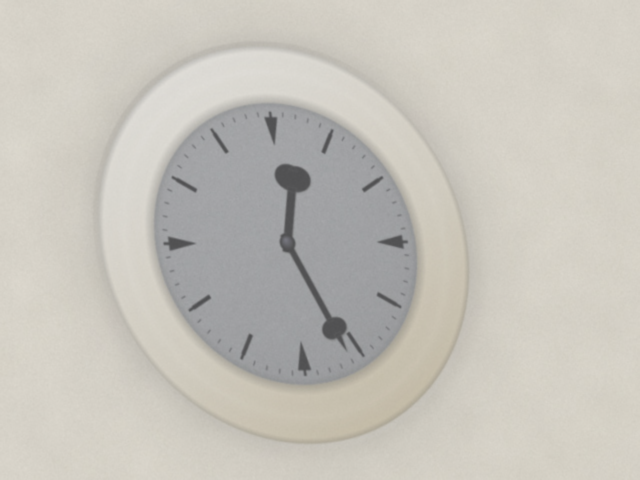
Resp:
**12:26**
